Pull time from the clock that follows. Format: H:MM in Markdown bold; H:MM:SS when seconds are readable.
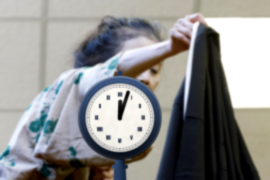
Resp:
**12:03**
